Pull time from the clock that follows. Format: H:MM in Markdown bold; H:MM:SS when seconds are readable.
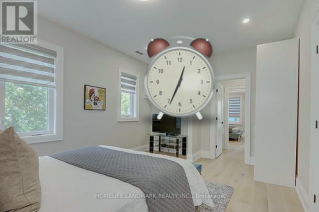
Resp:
**12:34**
